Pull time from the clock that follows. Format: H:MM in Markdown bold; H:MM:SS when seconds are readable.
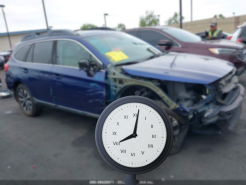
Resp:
**8:01**
